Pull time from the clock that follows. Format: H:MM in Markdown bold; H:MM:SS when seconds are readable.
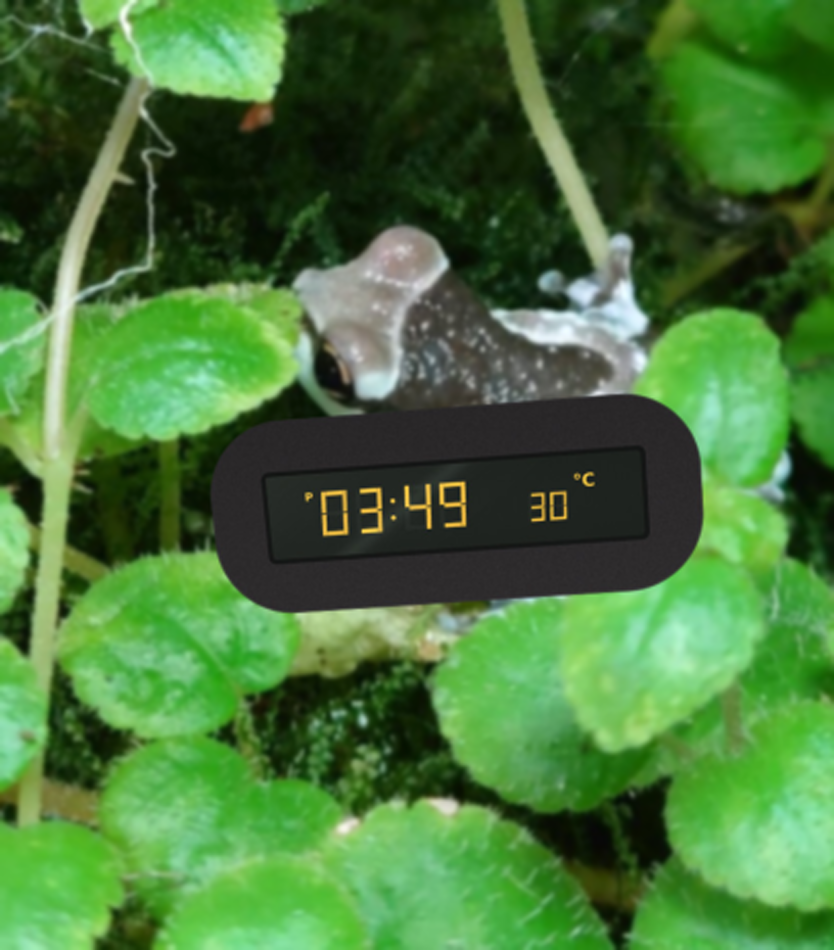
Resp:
**3:49**
